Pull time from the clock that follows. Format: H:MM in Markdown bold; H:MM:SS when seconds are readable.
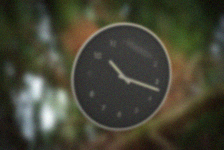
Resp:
**10:17**
